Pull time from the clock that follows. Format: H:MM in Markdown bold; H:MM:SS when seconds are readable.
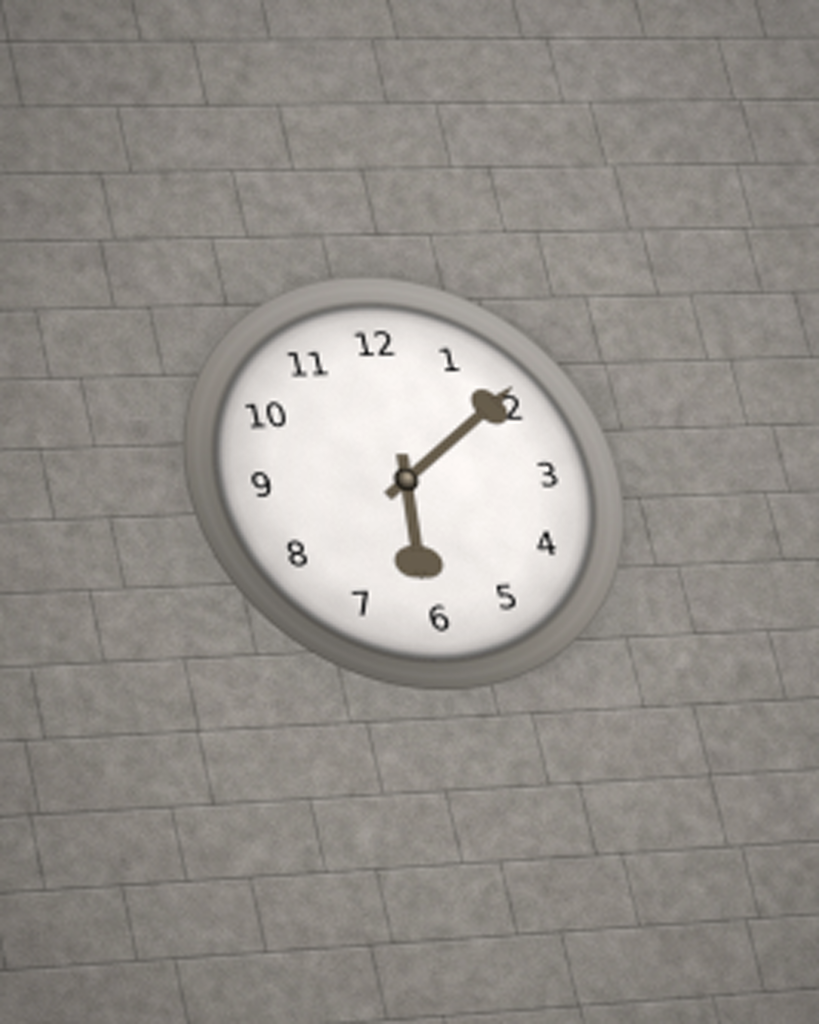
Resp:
**6:09**
